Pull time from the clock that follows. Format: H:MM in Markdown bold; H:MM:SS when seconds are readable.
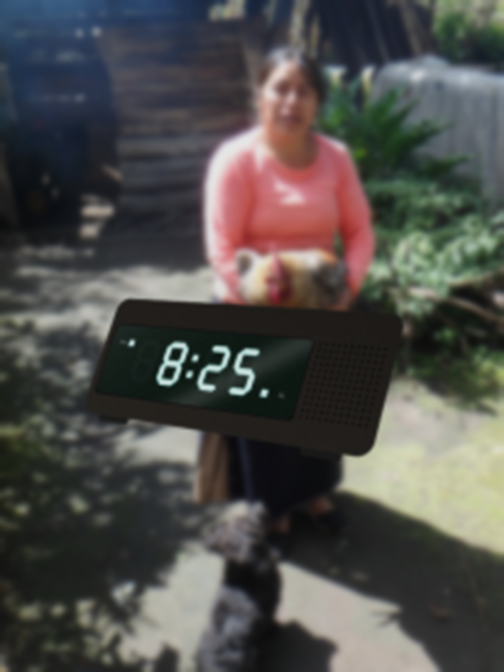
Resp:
**8:25**
